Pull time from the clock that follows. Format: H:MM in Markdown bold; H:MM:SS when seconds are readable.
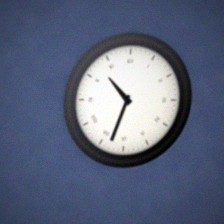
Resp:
**10:33**
